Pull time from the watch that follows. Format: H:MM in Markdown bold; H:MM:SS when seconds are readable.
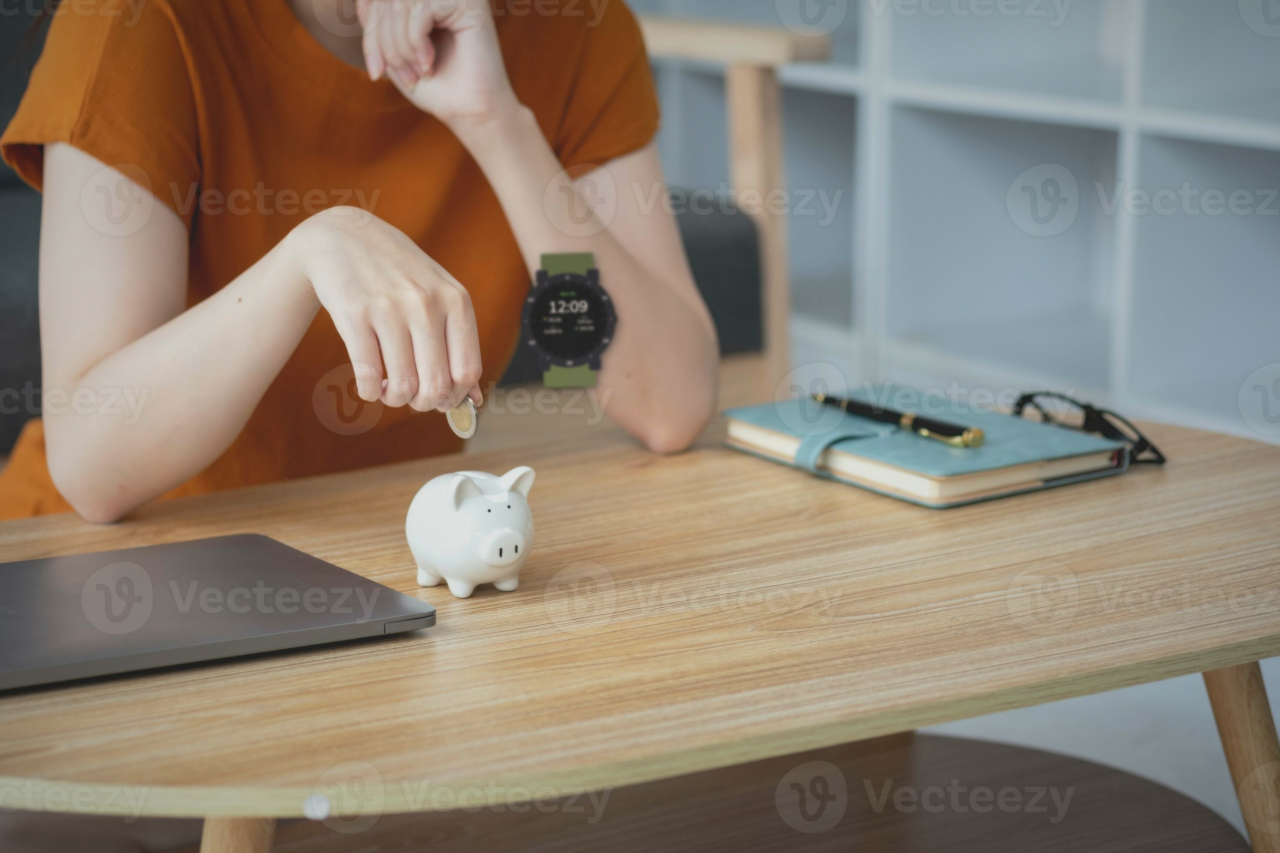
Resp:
**12:09**
